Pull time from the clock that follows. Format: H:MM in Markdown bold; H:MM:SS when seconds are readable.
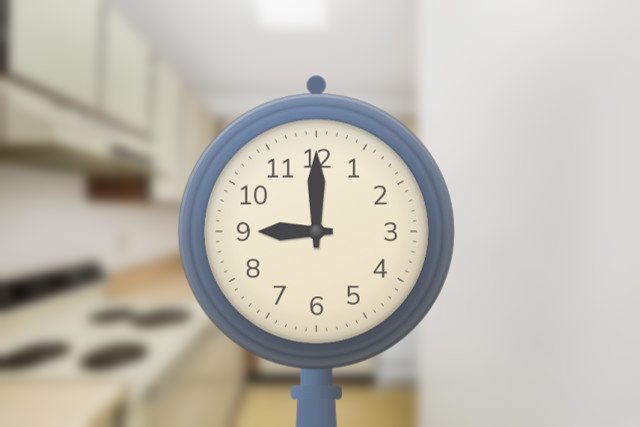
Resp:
**9:00**
